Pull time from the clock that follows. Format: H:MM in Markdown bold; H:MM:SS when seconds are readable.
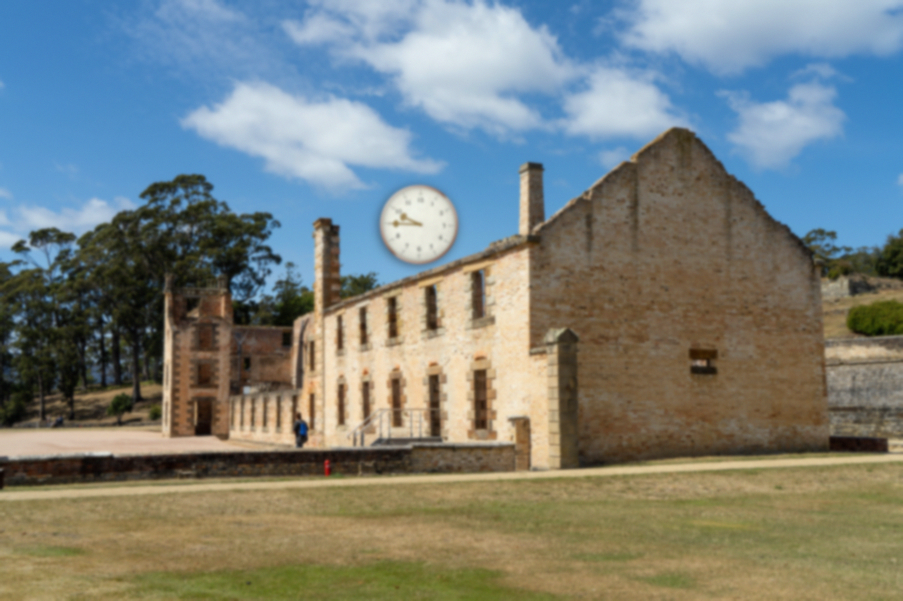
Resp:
**9:45**
